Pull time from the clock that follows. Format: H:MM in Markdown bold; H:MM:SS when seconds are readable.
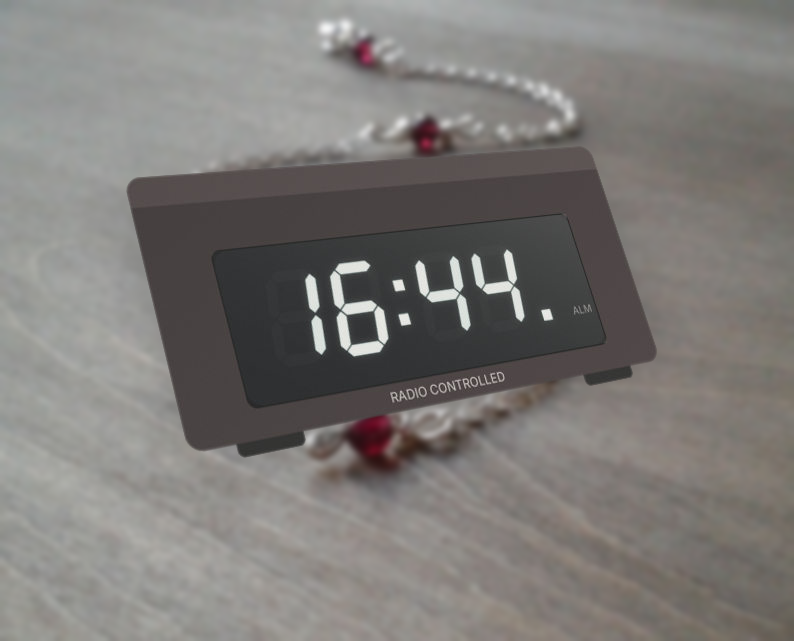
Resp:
**16:44**
